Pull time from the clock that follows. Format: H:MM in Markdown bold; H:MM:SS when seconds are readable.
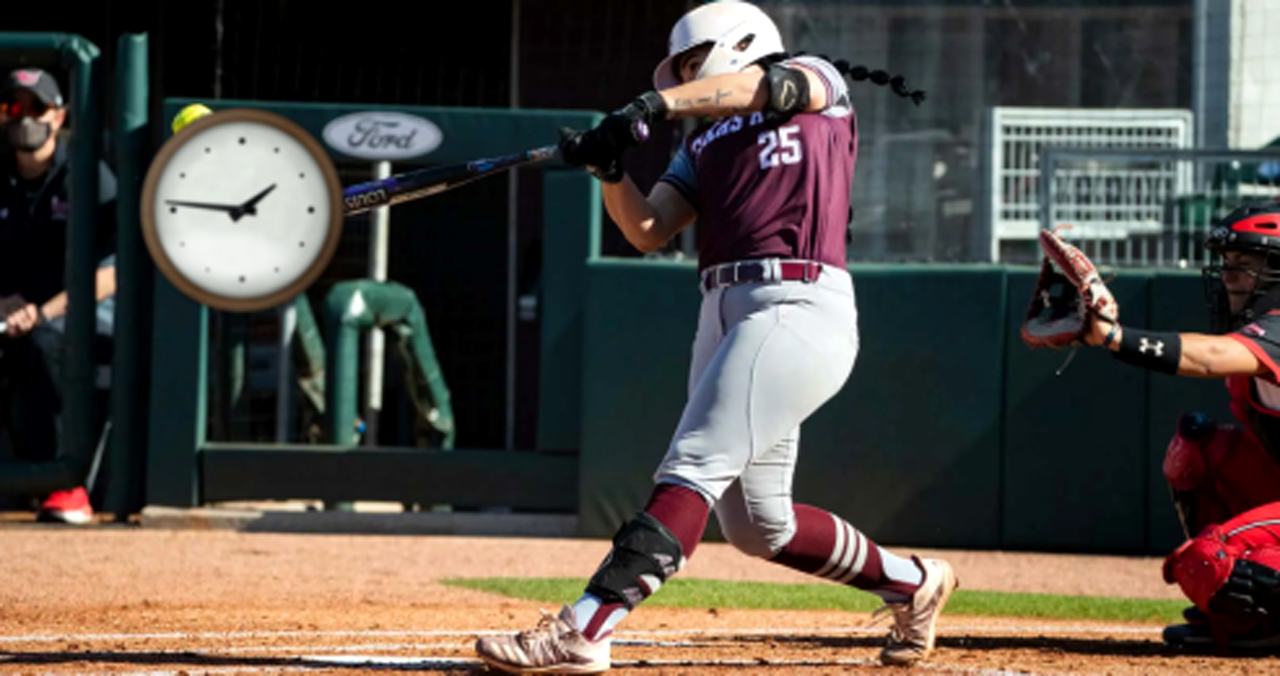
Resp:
**1:46**
